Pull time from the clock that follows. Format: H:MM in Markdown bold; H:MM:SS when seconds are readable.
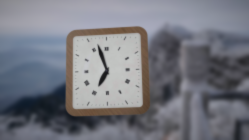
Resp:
**6:57**
